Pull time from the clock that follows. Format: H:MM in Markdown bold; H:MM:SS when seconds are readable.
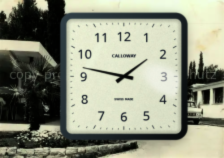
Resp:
**1:47**
